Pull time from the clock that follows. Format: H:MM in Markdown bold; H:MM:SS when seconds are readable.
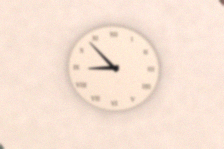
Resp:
**8:53**
